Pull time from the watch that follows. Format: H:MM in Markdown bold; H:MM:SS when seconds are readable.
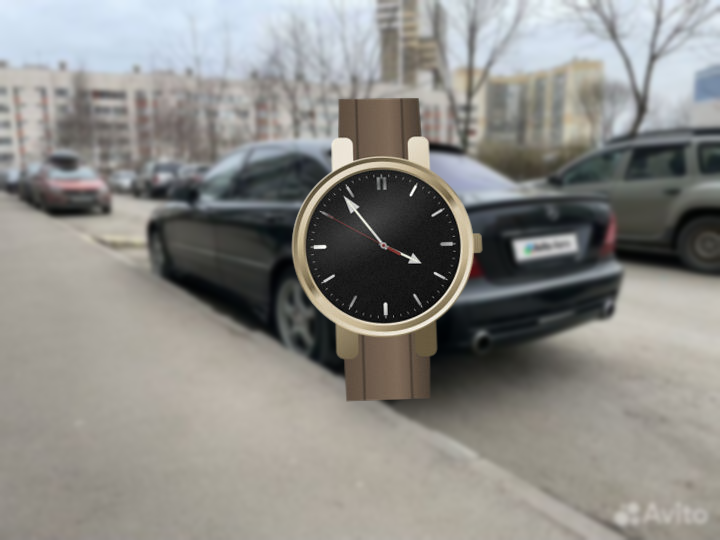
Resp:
**3:53:50**
